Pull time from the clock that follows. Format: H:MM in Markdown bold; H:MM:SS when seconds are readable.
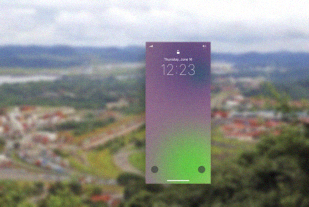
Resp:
**12:23**
